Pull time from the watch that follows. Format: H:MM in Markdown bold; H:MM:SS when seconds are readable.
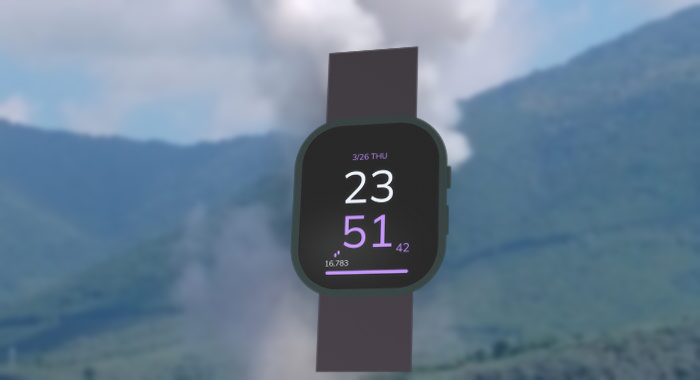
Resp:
**23:51:42**
